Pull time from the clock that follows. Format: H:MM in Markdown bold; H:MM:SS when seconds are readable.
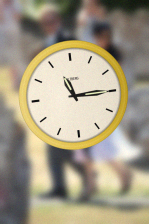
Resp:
**11:15**
